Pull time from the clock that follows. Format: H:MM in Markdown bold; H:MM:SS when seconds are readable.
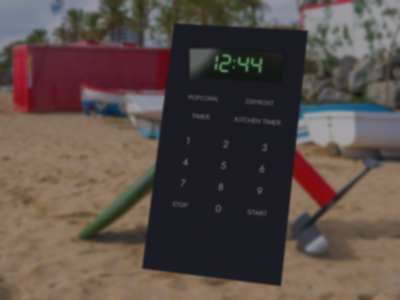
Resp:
**12:44**
